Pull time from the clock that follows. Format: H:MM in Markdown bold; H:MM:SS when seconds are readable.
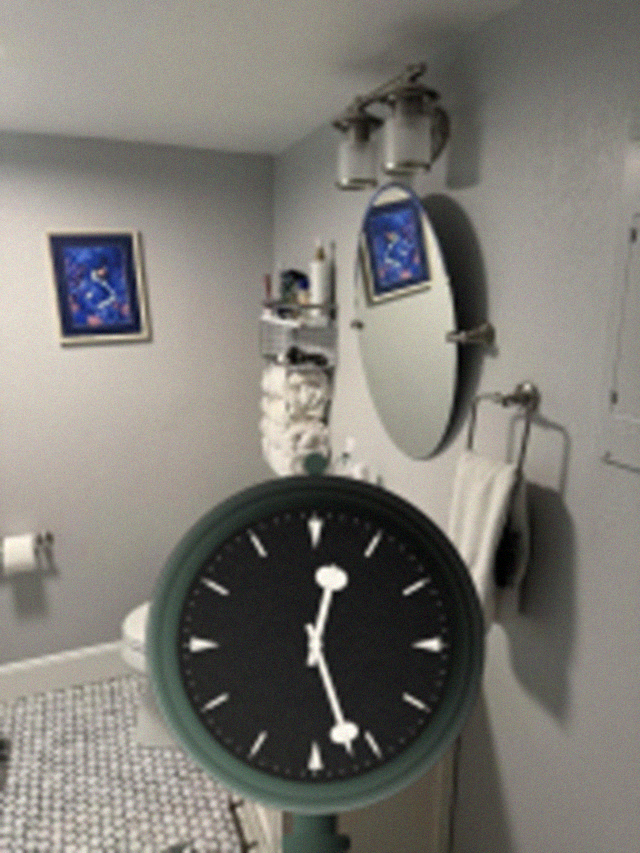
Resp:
**12:27**
